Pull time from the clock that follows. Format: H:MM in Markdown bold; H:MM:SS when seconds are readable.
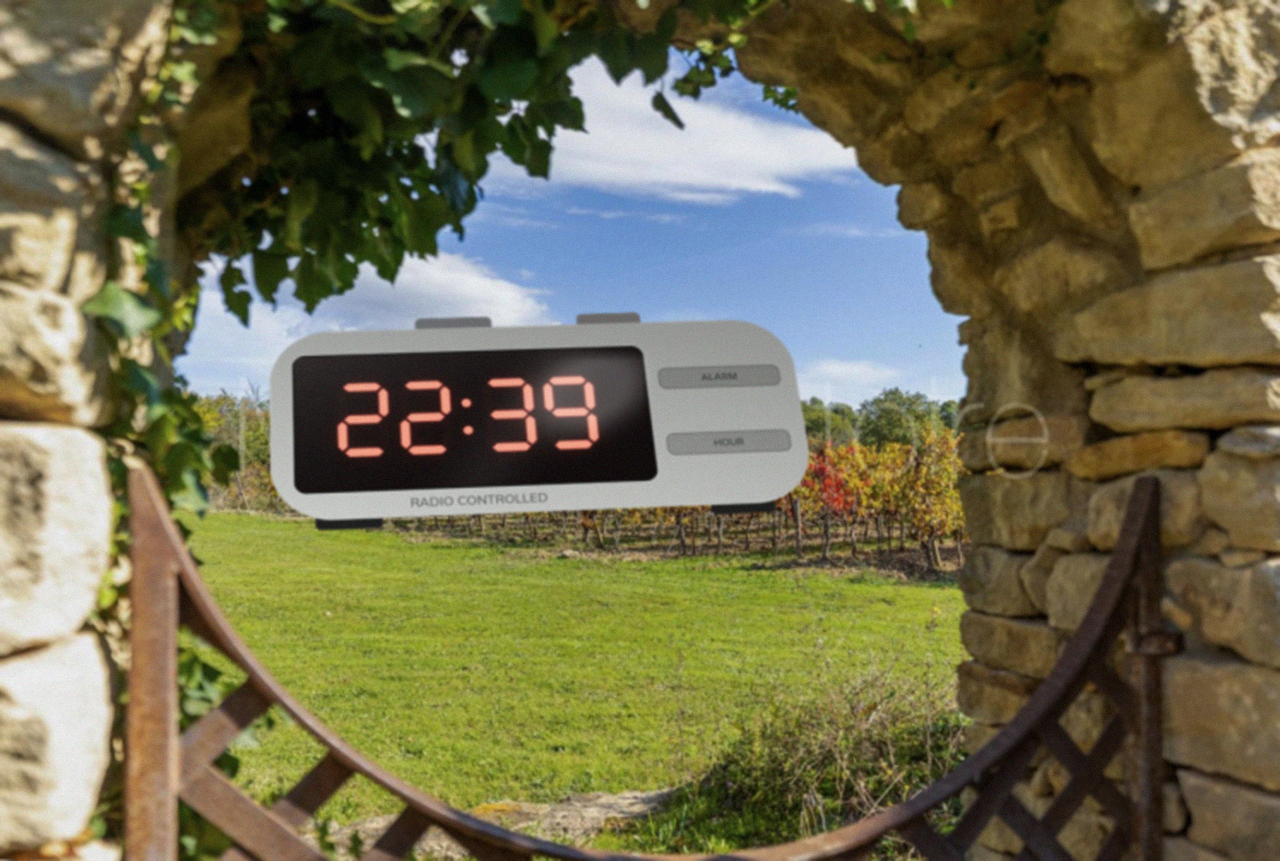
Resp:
**22:39**
